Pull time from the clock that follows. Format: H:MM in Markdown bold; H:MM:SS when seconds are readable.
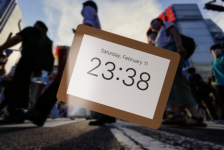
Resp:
**23:38**
